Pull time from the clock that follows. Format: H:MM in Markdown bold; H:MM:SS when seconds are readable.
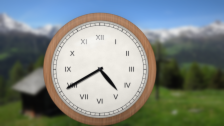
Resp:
**4:40**
